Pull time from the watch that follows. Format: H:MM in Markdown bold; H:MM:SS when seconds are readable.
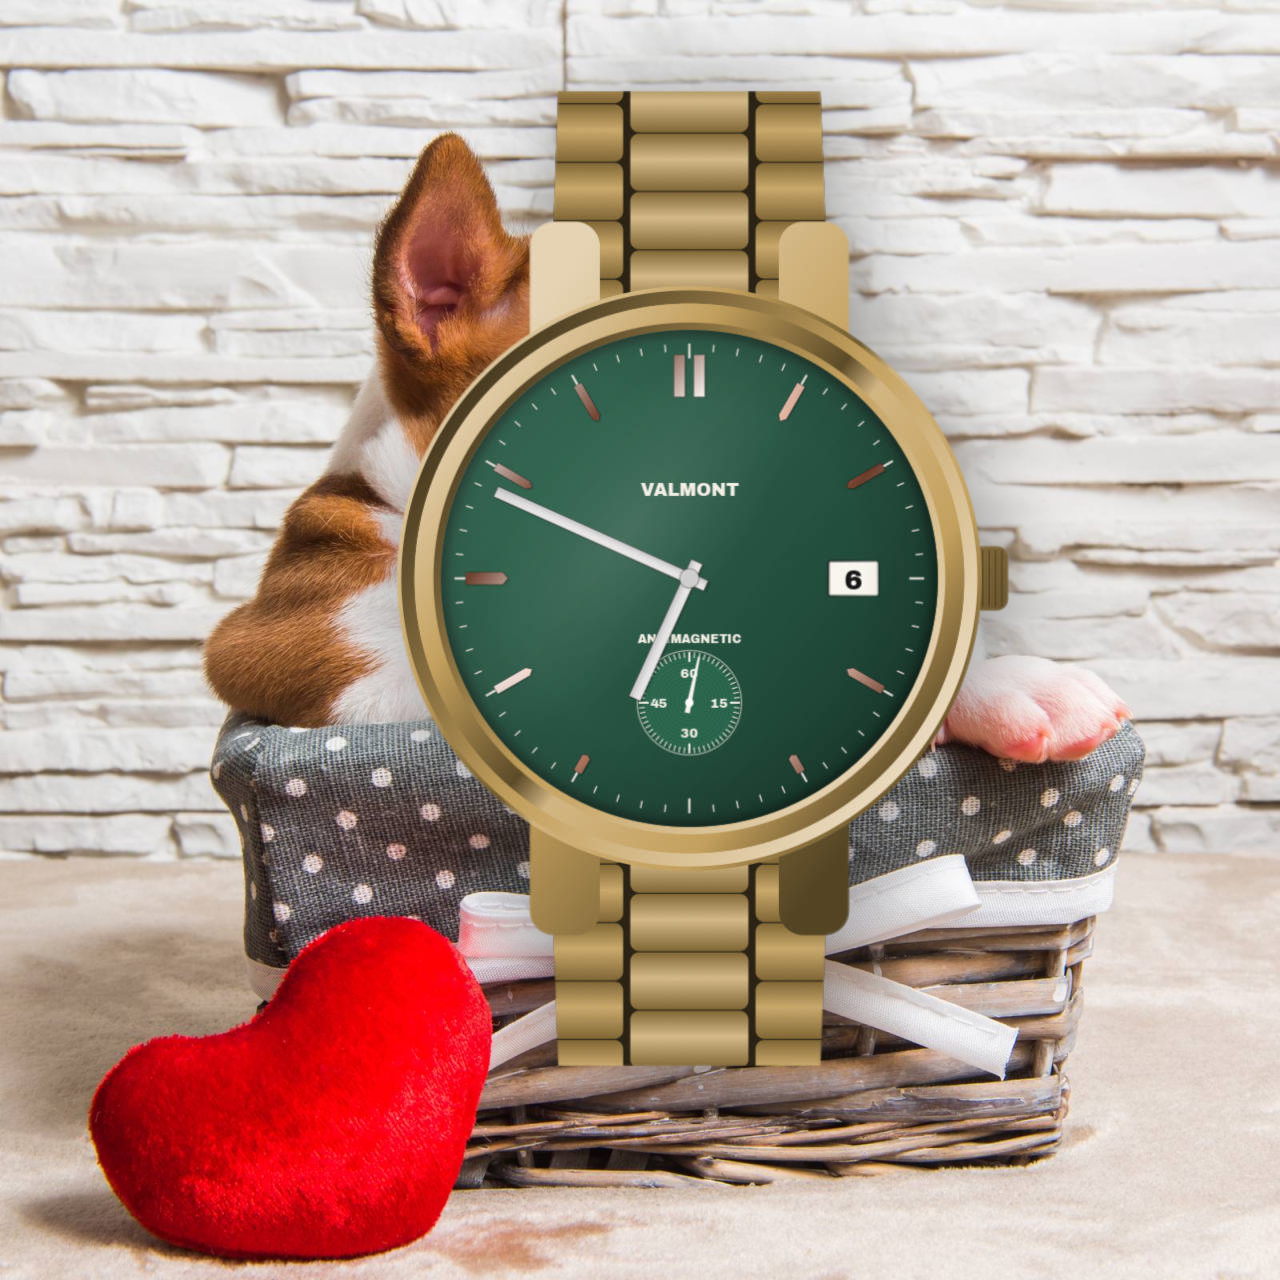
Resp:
**6:49:02**
